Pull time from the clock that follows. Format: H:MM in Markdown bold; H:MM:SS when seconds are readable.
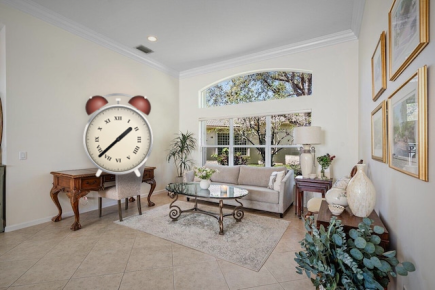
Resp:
**1:38**
